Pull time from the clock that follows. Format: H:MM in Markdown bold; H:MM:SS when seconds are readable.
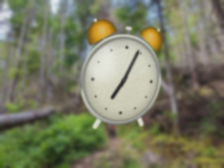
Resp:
**7:04**
